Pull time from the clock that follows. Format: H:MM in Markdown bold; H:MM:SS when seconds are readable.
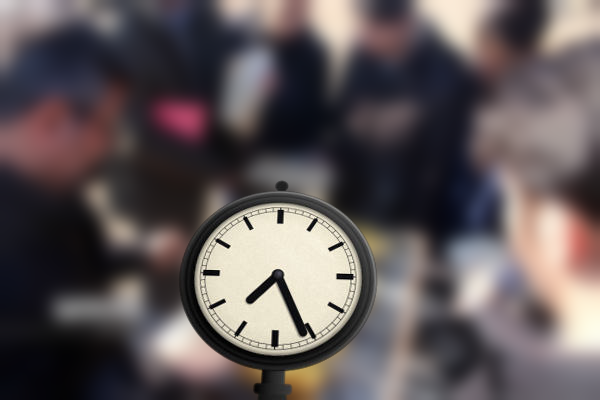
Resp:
**7:26**
